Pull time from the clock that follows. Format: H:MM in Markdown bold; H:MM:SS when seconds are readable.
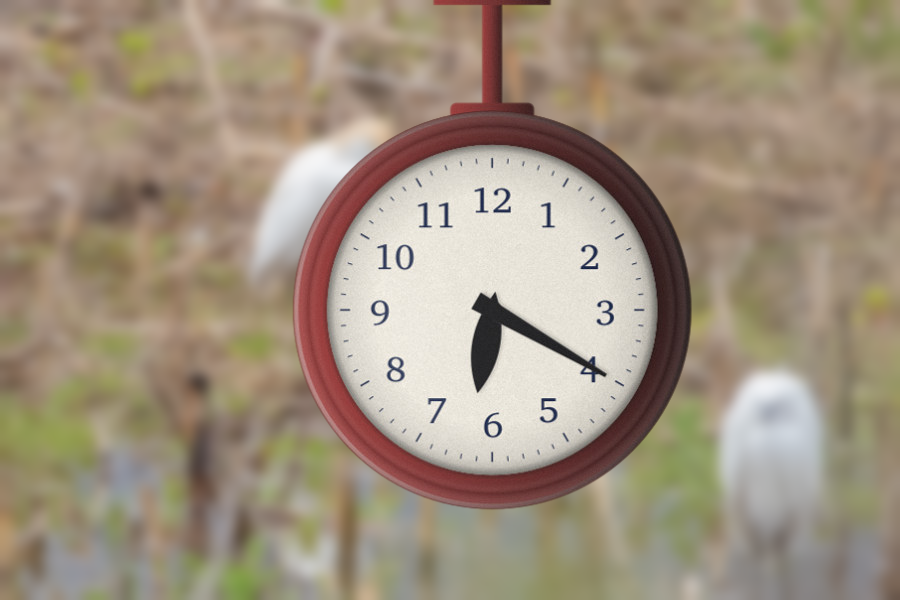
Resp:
**6:20**
